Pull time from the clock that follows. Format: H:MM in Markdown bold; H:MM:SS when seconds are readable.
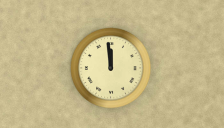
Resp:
**11:59**
